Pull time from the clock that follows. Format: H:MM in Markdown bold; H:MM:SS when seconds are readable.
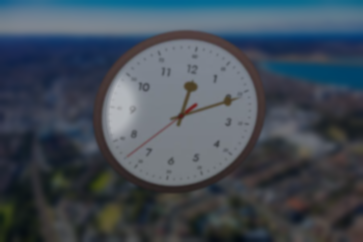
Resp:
**12:10:37**
